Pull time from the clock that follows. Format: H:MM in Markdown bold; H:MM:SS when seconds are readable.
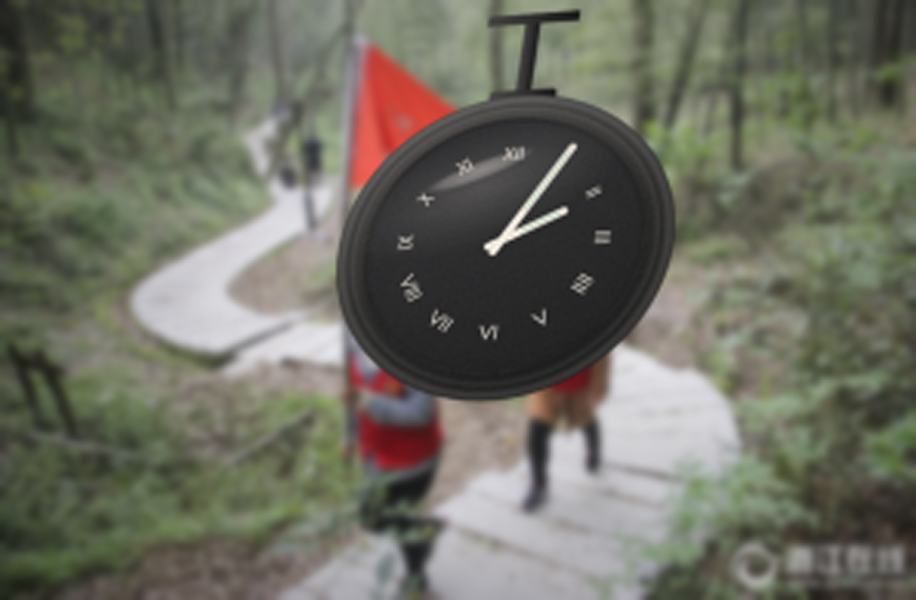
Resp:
**2:05**
